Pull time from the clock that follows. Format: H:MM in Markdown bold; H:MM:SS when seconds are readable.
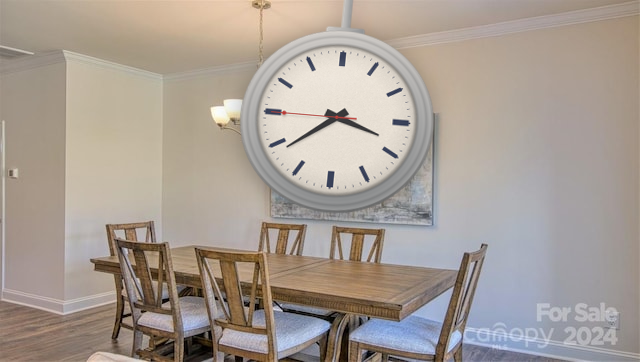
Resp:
**3:38:45**
